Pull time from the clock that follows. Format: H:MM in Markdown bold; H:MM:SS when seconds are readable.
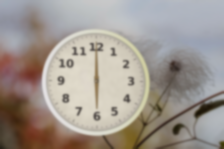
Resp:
**6:00**
